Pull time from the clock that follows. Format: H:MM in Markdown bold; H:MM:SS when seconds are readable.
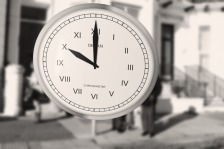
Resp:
**10:00**
